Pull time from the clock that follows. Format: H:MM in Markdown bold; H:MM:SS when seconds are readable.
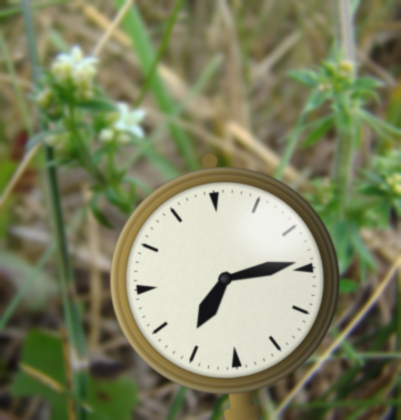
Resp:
**7:14**
